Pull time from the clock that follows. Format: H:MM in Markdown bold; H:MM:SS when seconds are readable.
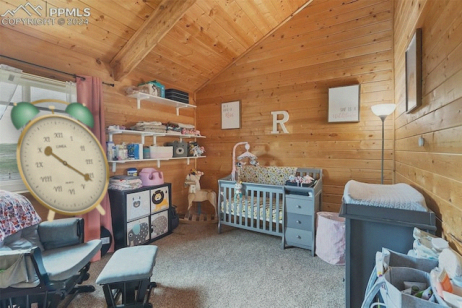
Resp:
**10:21**
